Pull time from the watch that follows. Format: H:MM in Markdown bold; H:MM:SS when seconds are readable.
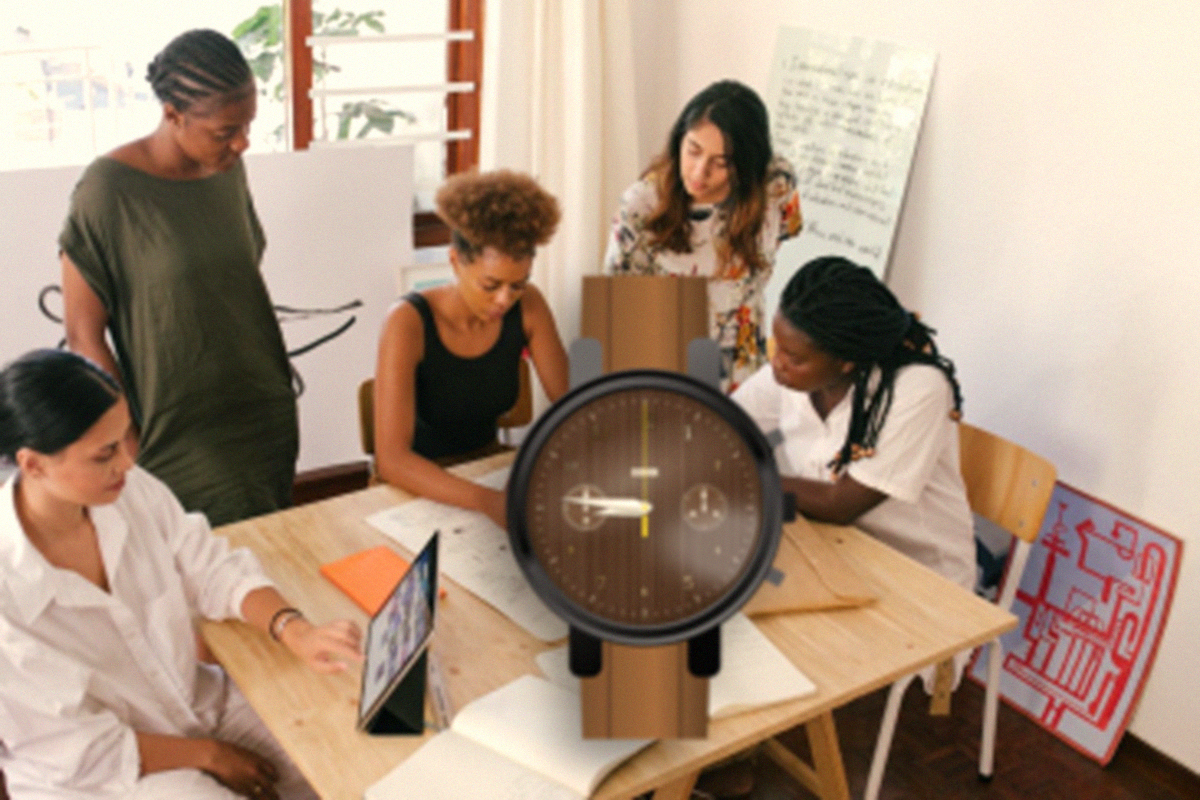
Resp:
**8:46**
